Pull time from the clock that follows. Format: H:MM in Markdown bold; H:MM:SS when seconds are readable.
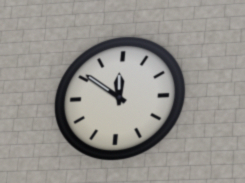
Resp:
**11:51**
